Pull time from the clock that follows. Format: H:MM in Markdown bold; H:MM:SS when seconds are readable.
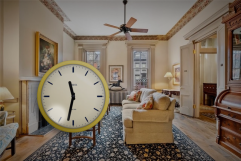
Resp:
**11:32**
